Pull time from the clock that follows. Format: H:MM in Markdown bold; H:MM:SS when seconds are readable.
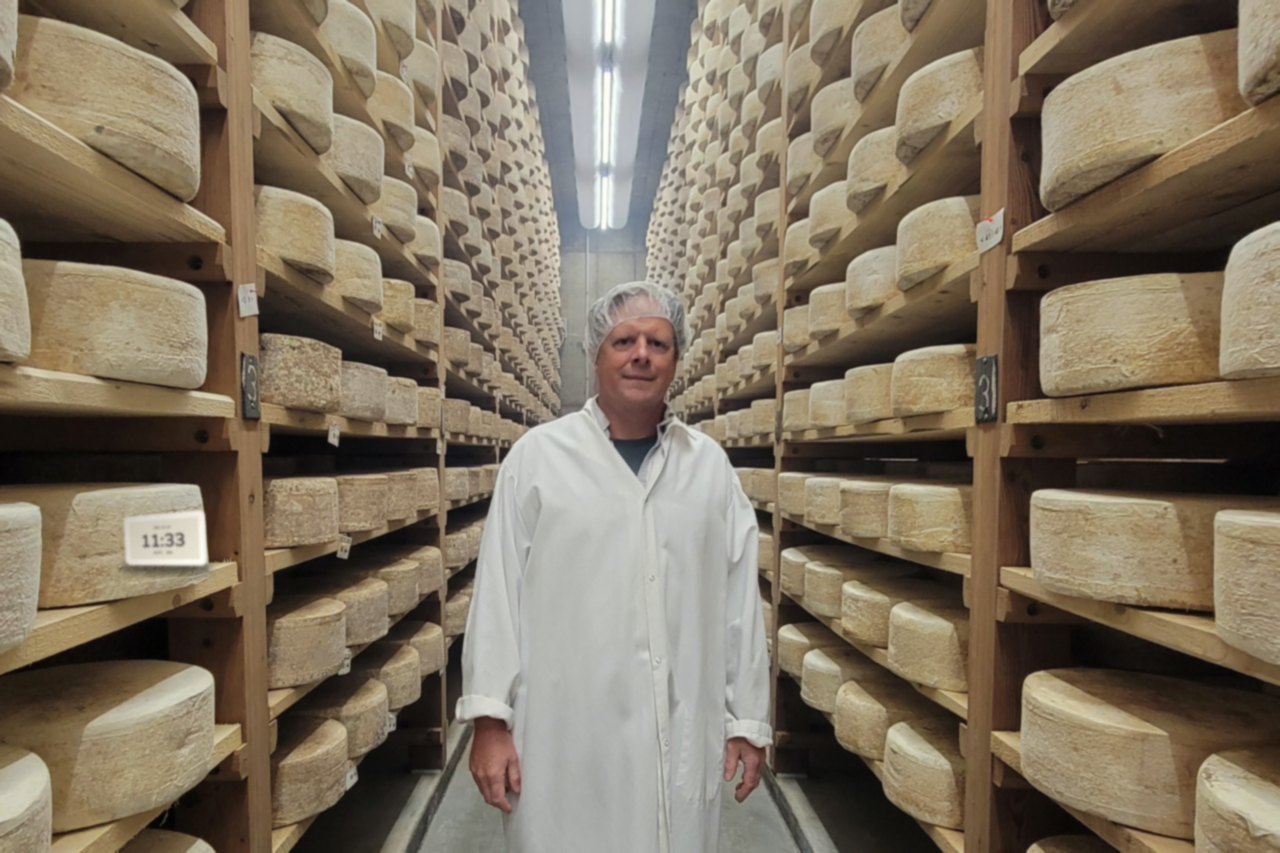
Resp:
**11:33**
